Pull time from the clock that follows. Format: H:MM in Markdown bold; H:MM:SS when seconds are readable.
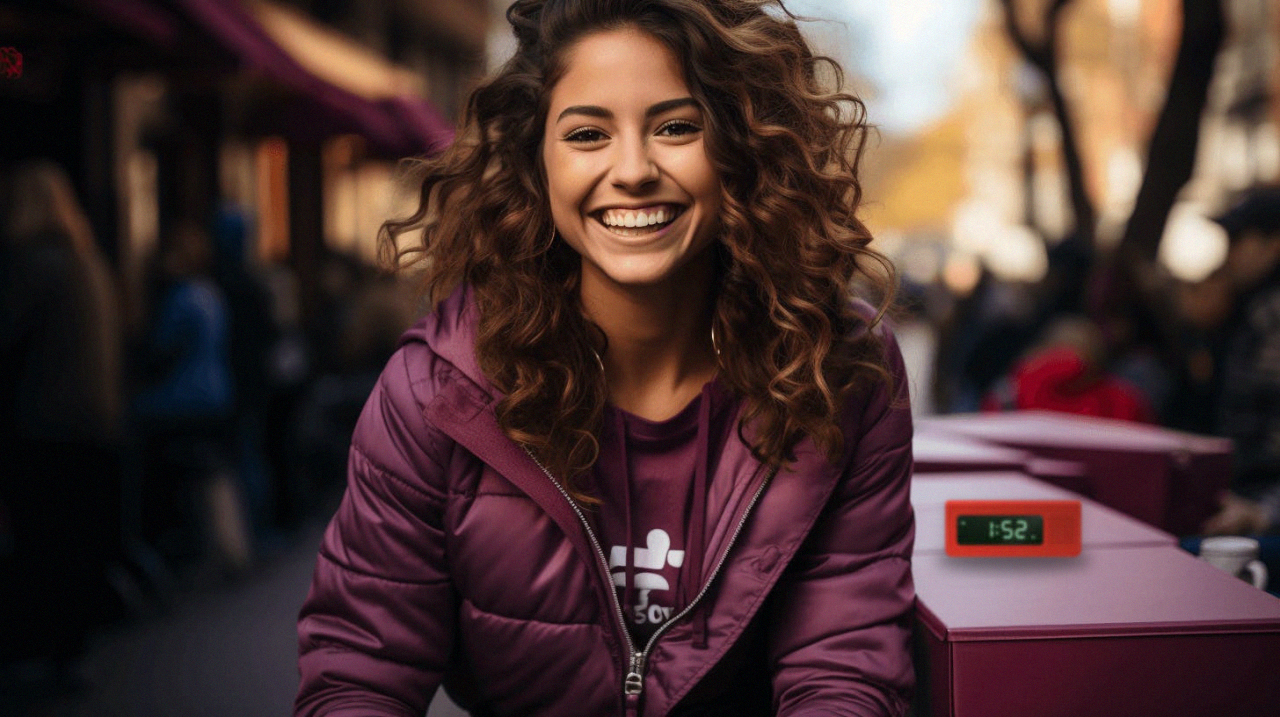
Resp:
**1:52**
